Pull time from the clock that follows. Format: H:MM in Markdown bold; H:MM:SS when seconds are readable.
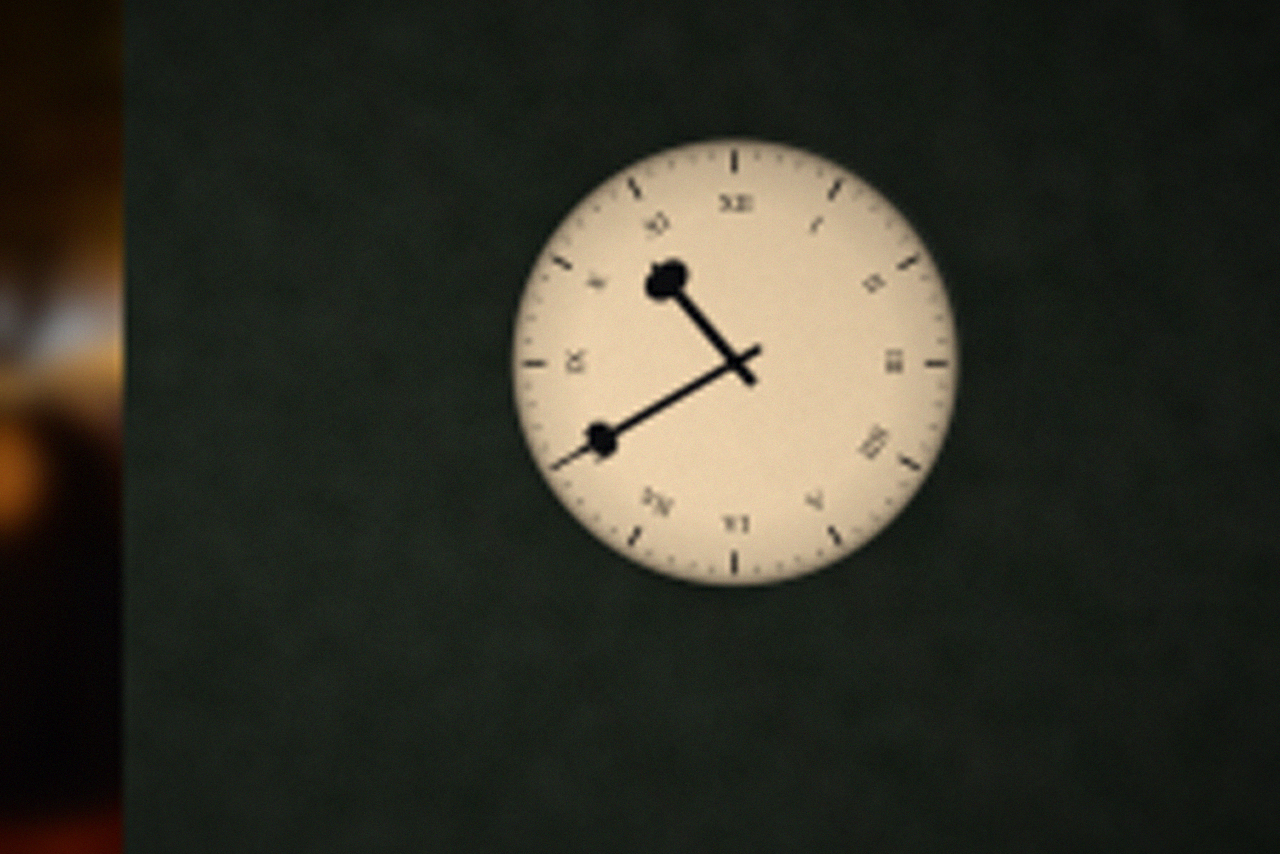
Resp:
**10:40**
